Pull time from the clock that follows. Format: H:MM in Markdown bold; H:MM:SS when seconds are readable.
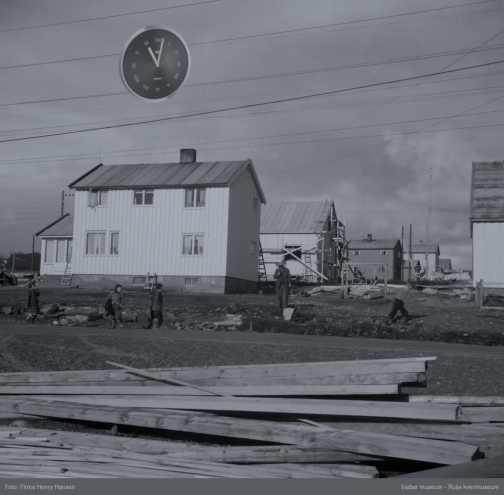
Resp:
**11:02**
